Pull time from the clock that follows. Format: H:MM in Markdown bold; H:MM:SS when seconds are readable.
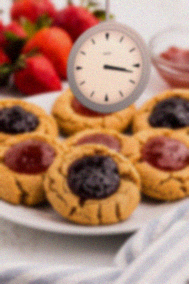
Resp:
**3:17**
